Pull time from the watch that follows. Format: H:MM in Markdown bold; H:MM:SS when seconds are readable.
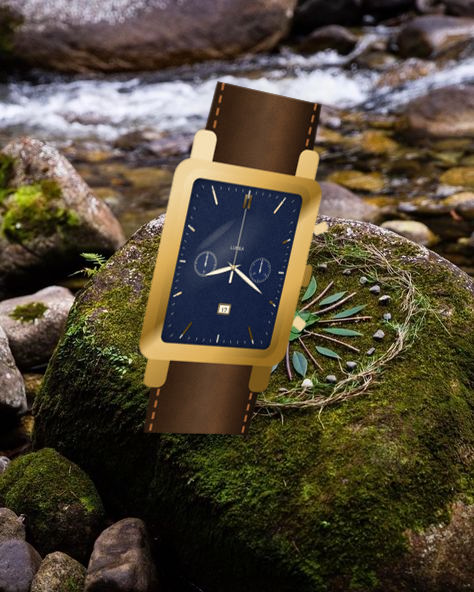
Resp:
**8:20**
